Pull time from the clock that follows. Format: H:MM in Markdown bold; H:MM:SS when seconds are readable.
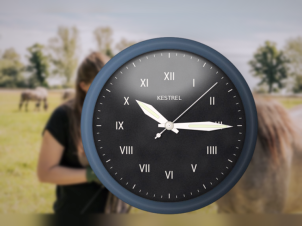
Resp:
**10:15:08**
